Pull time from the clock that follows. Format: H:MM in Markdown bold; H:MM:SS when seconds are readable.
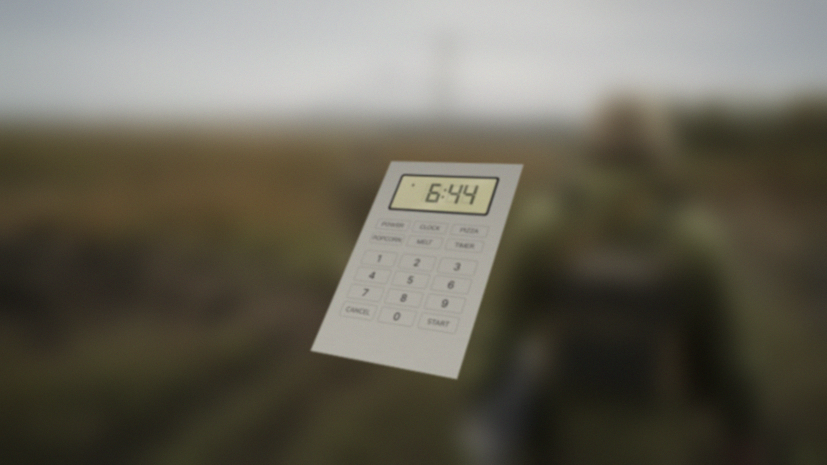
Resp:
**6:44**
